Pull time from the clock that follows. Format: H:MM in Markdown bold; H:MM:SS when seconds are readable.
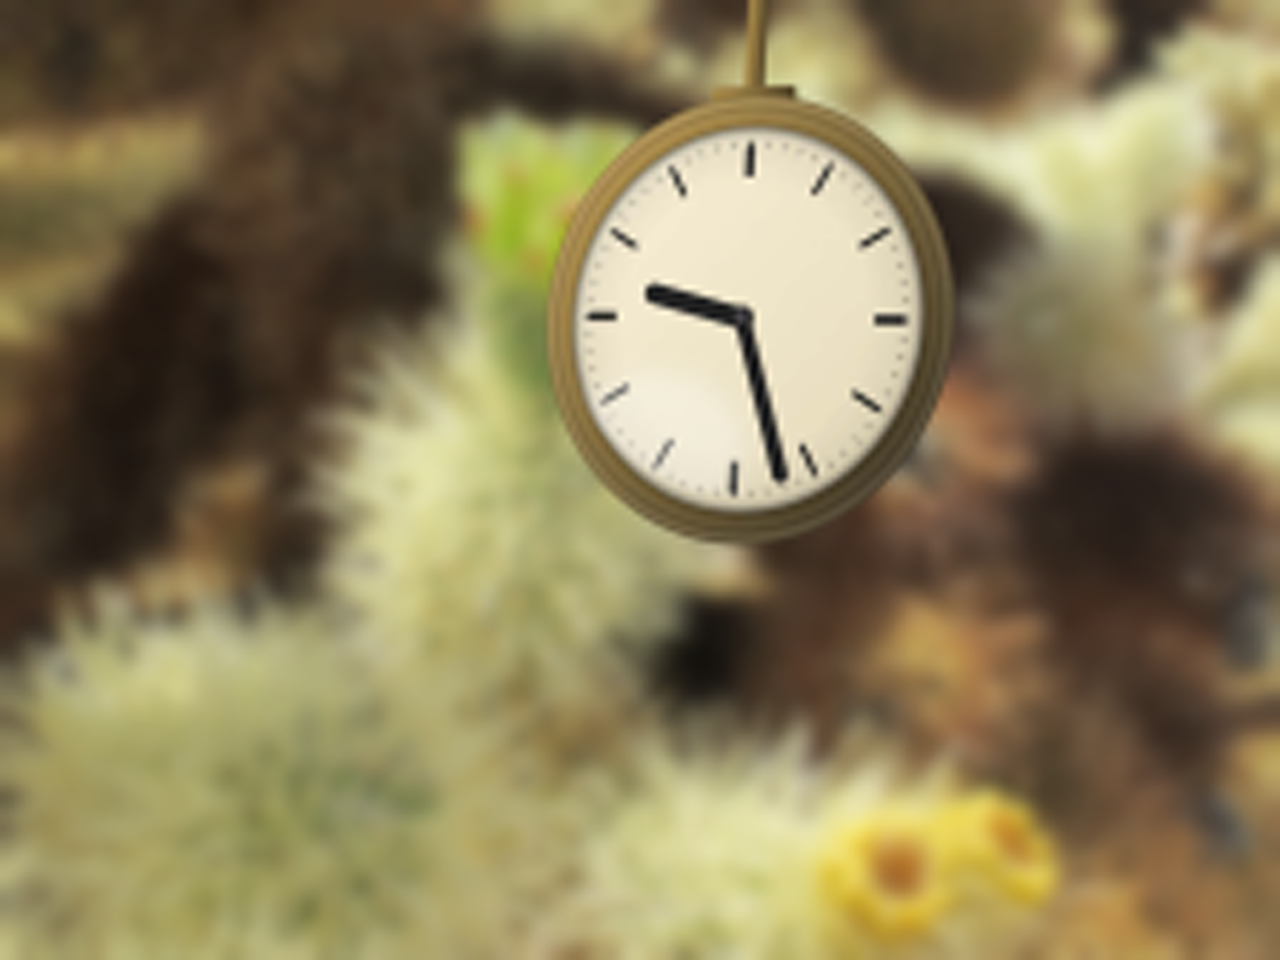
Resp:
**9:27**
